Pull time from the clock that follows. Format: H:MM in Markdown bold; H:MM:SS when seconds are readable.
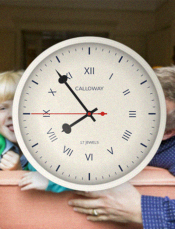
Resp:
**7:53:45**
